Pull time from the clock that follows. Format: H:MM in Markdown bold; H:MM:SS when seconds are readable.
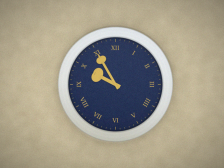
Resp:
**9:55**
